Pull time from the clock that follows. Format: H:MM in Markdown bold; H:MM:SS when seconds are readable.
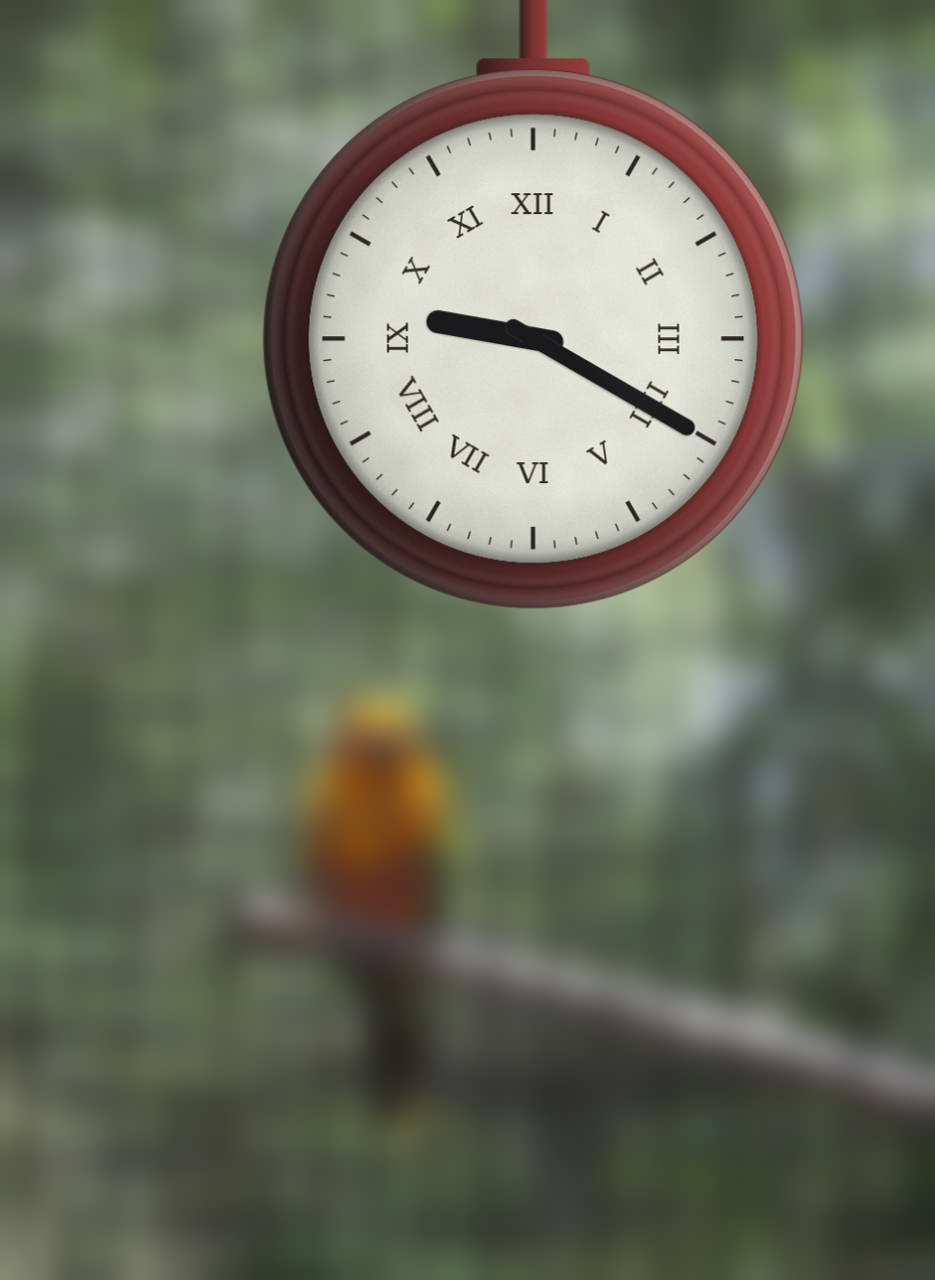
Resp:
**9:20**
